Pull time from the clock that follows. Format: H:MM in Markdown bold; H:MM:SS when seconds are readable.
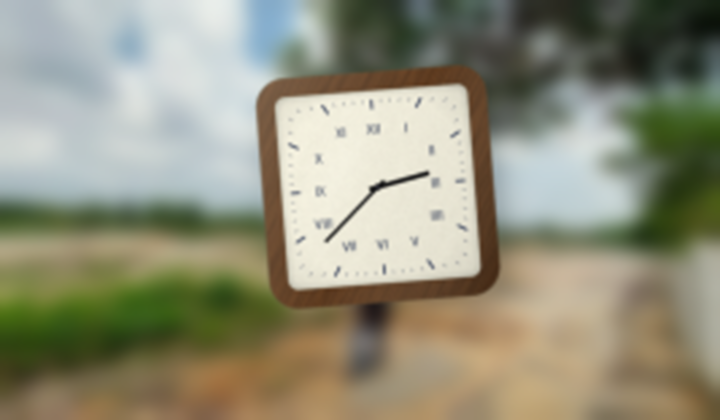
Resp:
**2:38**
